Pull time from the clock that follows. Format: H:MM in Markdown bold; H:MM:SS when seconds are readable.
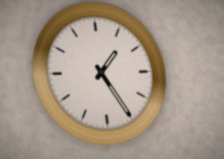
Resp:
**1:25**
